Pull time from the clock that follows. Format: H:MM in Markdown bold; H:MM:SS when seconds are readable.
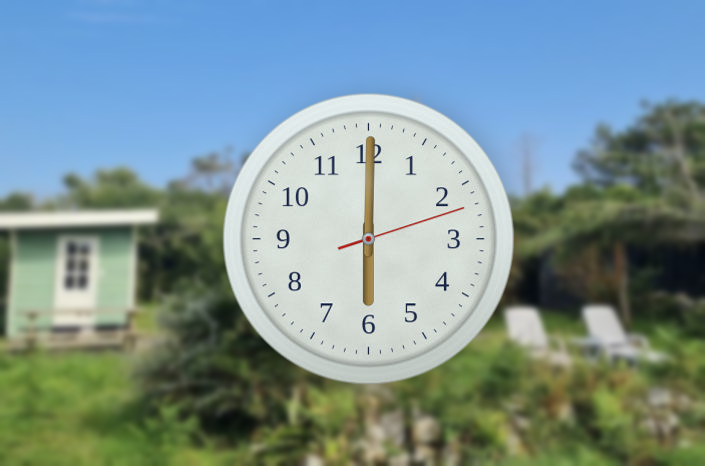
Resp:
**6:00:12**
